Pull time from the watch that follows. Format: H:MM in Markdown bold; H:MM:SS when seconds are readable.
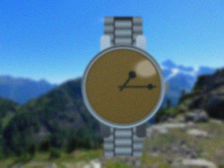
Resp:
**1:15**
